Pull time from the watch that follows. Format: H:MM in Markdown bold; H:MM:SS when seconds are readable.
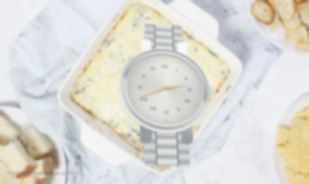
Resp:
**2:41**
